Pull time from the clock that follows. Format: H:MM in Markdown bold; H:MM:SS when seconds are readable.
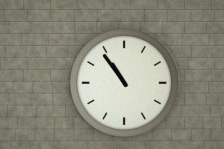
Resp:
**10:54**
